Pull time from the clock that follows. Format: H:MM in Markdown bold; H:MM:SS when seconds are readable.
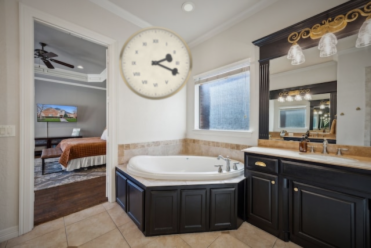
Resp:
**2:19**
